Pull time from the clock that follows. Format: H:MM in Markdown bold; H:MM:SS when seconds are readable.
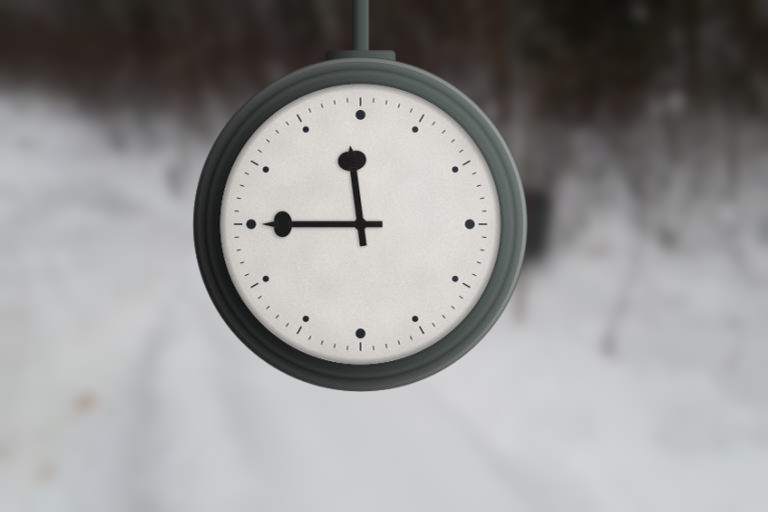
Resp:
**11:45**
